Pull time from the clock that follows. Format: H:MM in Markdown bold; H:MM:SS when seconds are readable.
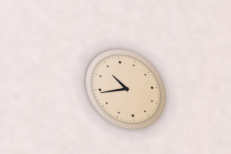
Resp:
**10:44**
